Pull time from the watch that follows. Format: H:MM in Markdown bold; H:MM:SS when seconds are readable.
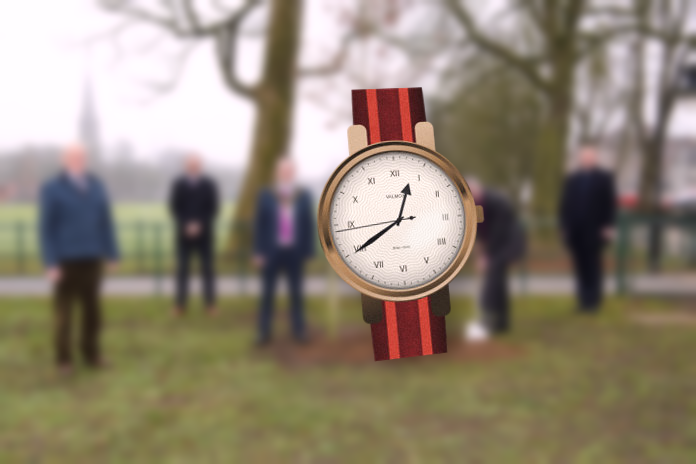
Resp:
**12:39:44**
